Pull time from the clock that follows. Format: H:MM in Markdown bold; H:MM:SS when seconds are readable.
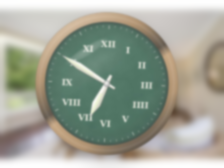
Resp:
**6:50**
